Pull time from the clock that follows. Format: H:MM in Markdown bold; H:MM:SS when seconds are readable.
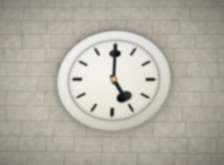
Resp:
**5:00**
